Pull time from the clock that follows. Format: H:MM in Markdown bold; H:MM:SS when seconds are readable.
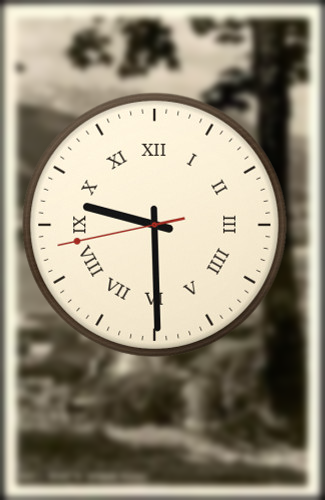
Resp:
**9:29:43**
